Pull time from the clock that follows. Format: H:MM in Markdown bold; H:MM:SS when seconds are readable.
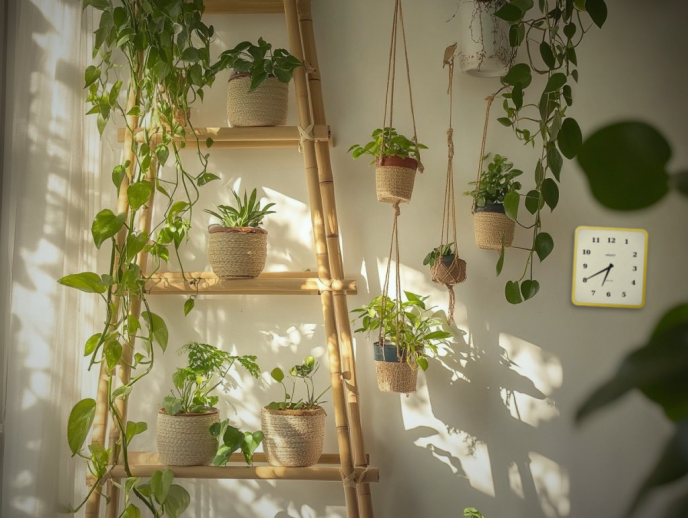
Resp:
**6:40**
